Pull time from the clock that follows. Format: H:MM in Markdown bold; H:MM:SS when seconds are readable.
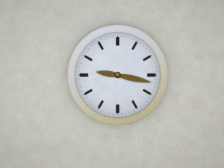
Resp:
**9:17**
